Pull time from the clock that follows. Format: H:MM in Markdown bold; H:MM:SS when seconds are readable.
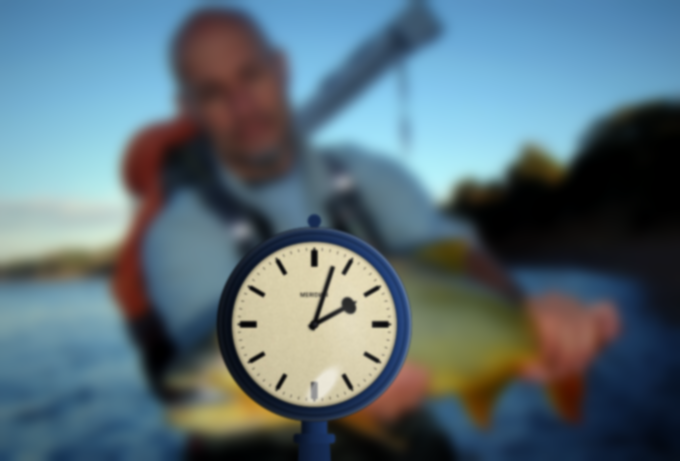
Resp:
**2:03**
